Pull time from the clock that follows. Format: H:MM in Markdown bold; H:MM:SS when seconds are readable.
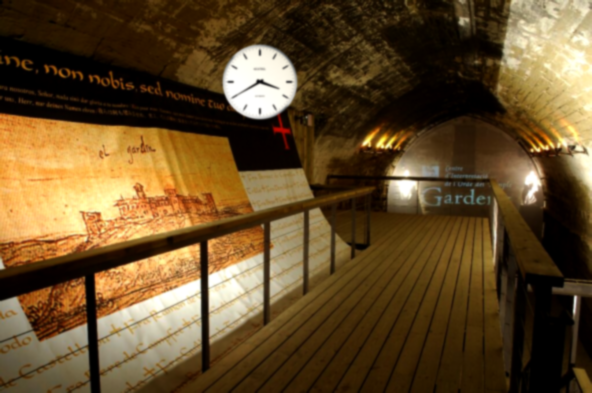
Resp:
**3:40**
